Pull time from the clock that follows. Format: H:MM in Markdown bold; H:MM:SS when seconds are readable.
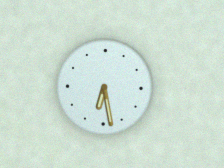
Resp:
**6:28**
